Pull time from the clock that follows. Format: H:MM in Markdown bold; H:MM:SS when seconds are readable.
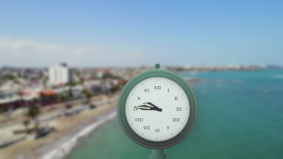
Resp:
**9:46**
